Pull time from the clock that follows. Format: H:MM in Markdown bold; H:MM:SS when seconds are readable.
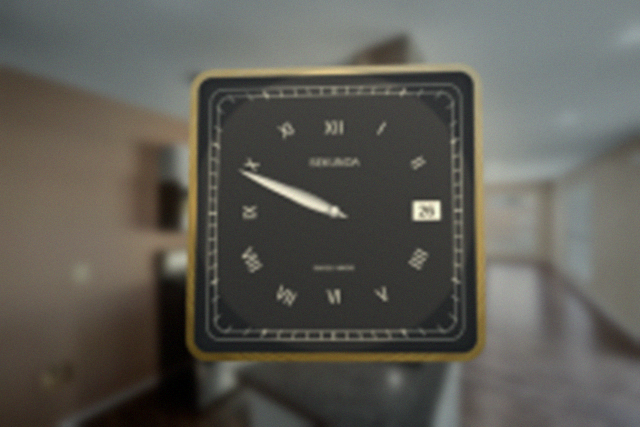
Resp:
**9:49**
